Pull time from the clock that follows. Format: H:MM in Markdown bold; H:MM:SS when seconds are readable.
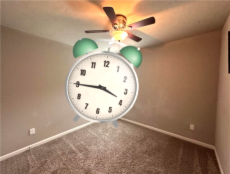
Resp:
**3:45**
